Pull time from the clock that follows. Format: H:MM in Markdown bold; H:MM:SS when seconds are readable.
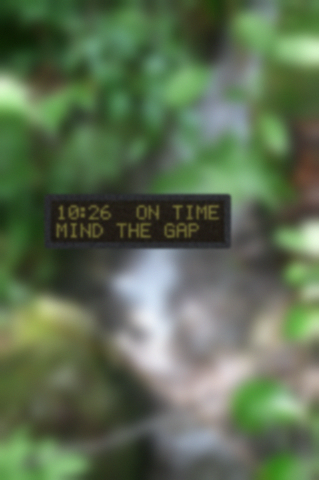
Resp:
**10:26**
